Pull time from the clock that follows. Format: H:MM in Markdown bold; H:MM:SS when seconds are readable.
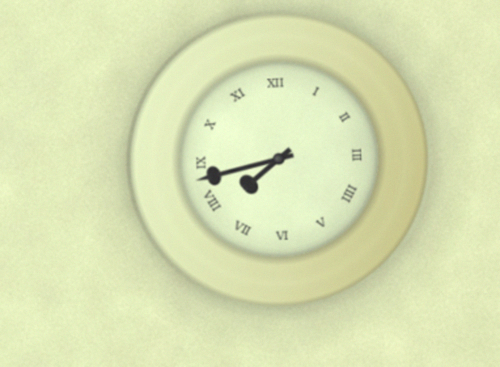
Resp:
**7:43**
